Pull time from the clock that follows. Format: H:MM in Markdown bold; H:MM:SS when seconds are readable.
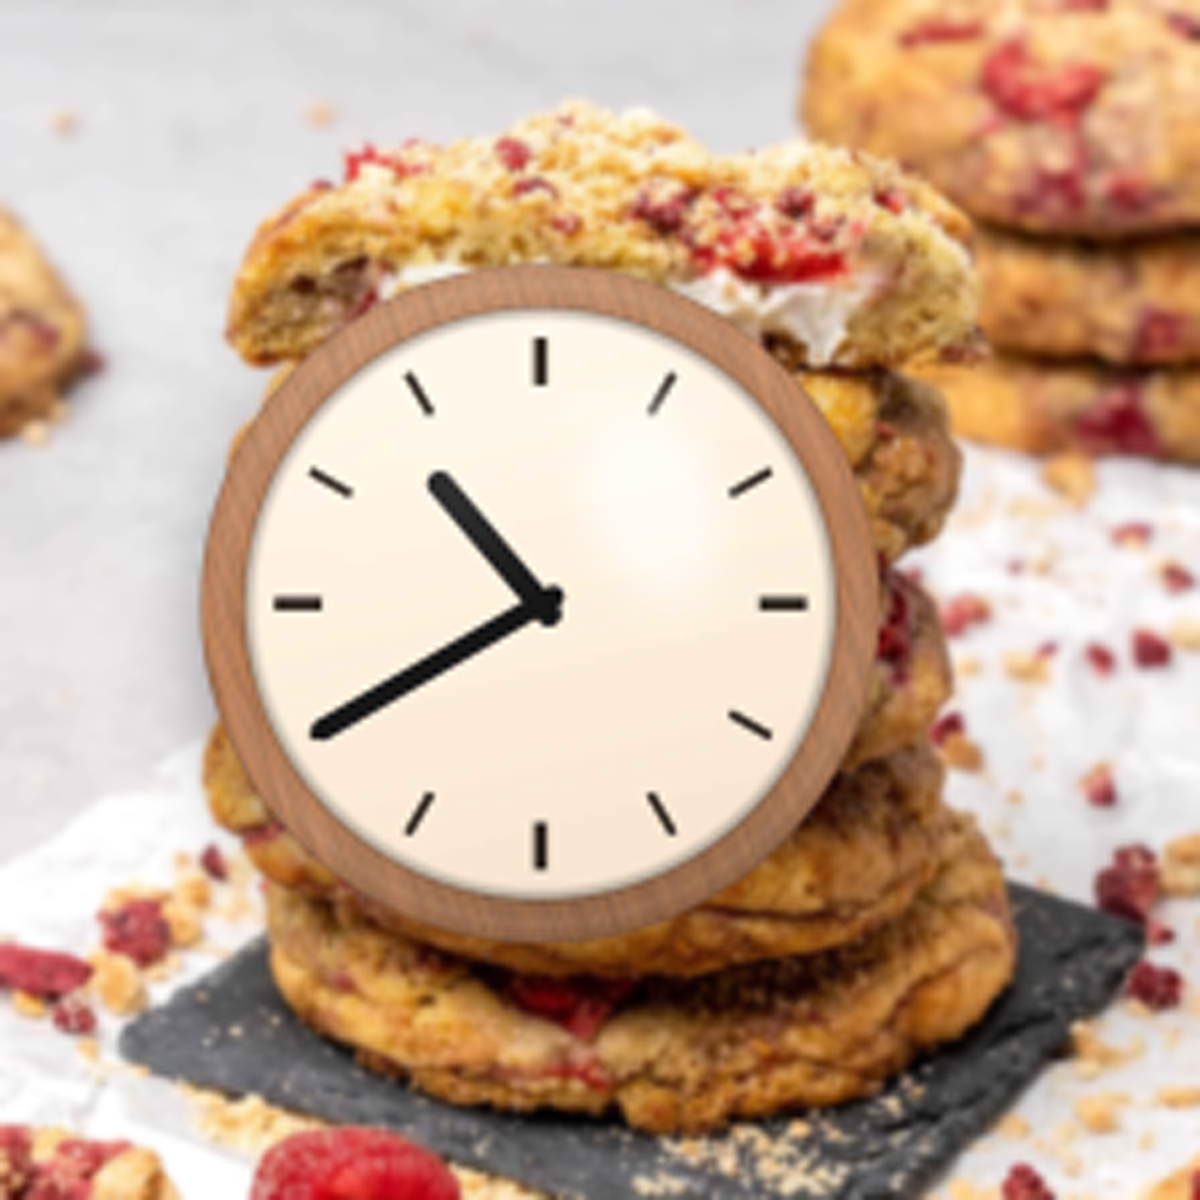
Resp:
**10:40**
